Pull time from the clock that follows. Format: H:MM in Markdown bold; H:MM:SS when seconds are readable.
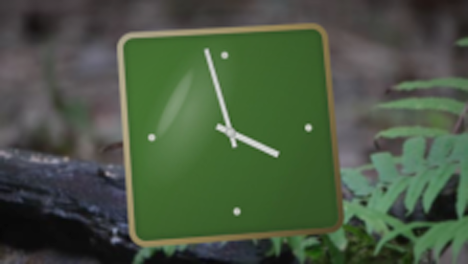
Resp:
**3:58**
